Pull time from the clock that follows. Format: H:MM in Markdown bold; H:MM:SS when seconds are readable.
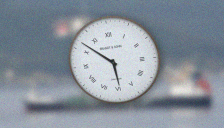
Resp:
**5:52**
